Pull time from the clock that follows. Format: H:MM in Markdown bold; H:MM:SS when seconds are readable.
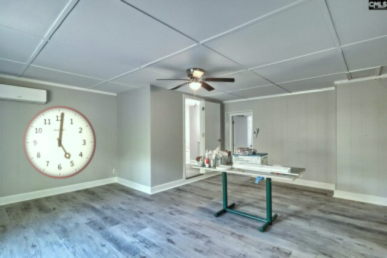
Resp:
**5:01**
